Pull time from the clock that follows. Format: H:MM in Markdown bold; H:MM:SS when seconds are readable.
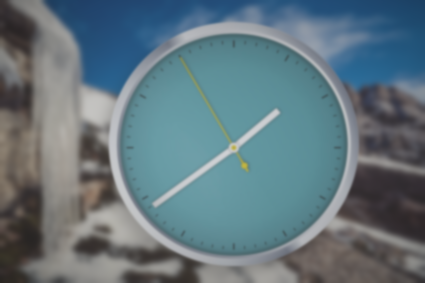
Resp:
**1:38:55**
